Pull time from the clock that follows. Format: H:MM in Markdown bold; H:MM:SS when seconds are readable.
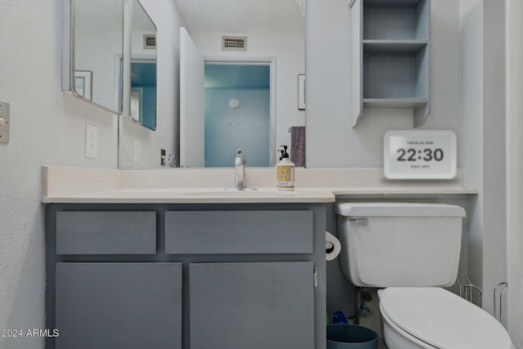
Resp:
**22:30**
